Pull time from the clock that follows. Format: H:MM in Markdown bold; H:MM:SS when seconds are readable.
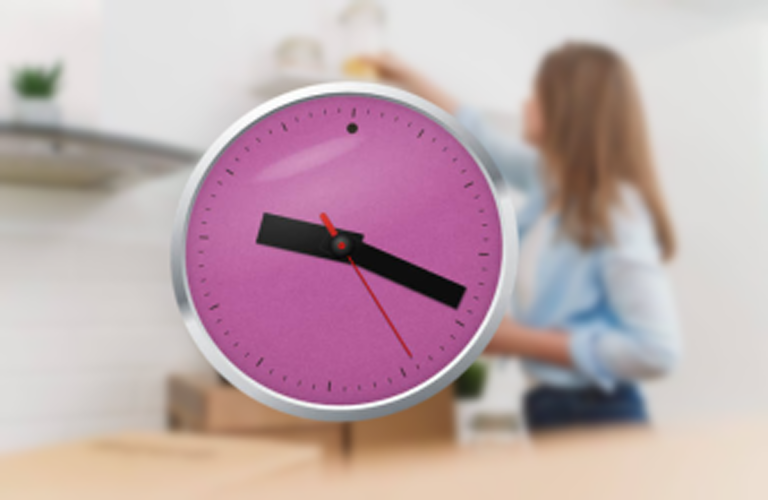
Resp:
**9:18:24**
